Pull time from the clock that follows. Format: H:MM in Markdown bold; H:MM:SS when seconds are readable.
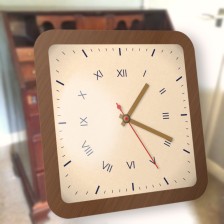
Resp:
**1:19:25**
